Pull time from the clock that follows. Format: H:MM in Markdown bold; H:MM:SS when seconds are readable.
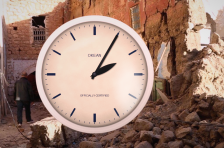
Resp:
**2:05**
